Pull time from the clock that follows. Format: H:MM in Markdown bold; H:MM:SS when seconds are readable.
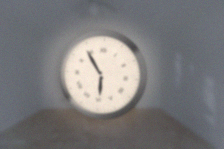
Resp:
**5:54**
